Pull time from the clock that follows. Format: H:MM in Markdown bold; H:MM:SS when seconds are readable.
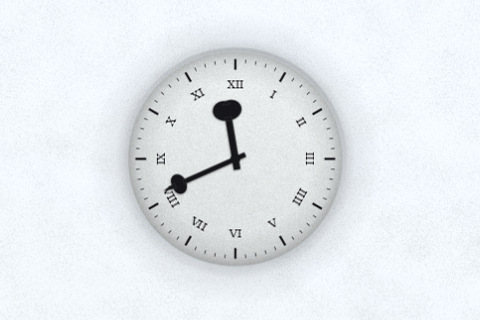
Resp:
**11:41**
